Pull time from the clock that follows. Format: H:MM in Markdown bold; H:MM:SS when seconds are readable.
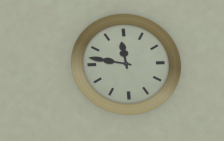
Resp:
**11:47**
